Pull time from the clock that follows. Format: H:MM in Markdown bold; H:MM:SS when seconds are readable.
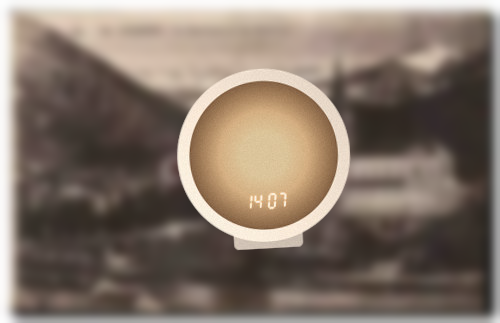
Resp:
**14:07**
